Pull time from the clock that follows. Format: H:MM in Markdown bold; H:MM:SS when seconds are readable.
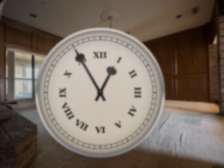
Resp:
**12:55**
